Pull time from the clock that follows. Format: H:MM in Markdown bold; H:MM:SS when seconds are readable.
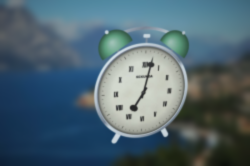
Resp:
**7:02**
